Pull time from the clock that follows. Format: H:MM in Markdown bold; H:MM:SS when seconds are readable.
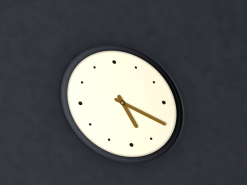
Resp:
**5:20**
